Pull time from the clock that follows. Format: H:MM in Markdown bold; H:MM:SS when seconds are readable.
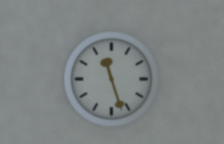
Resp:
**11:27**
